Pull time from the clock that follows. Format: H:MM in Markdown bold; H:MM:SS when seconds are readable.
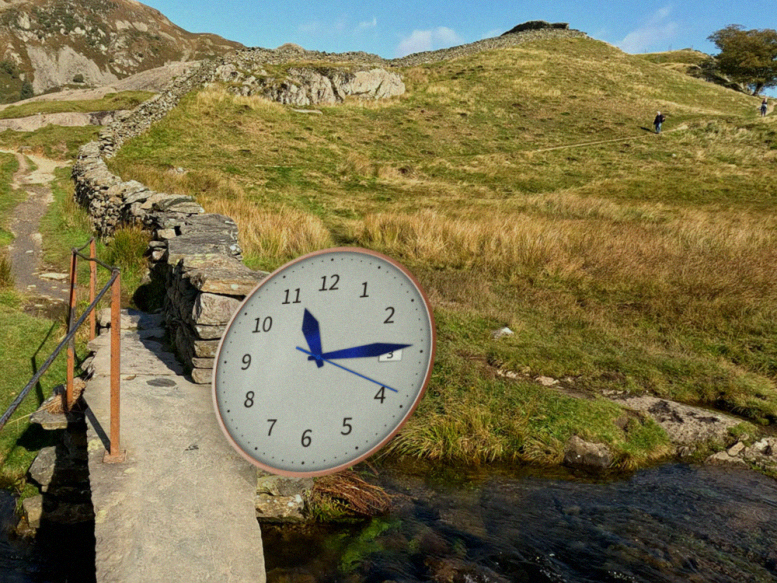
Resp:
**11:14:19**
